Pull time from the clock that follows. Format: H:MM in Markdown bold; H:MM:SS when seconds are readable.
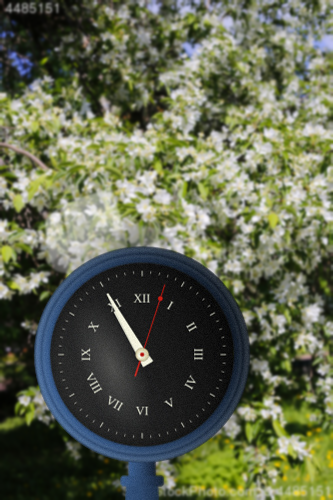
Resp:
**10:55:03**
